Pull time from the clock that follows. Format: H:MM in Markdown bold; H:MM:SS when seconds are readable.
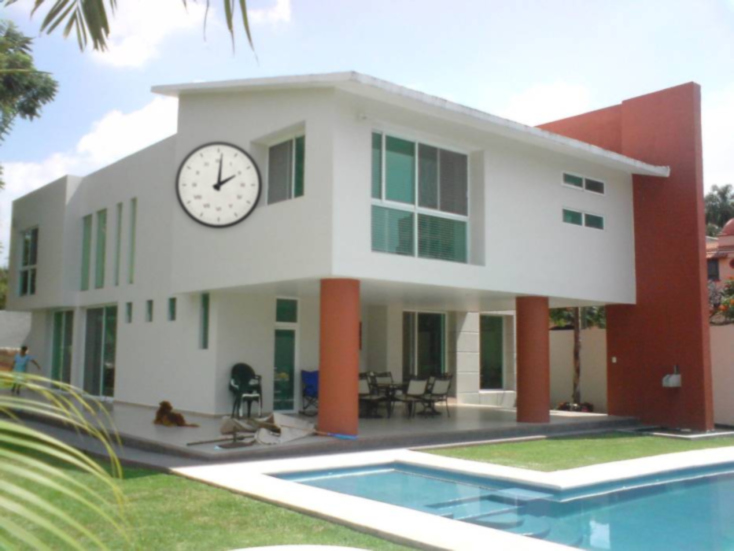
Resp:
**2:01**
